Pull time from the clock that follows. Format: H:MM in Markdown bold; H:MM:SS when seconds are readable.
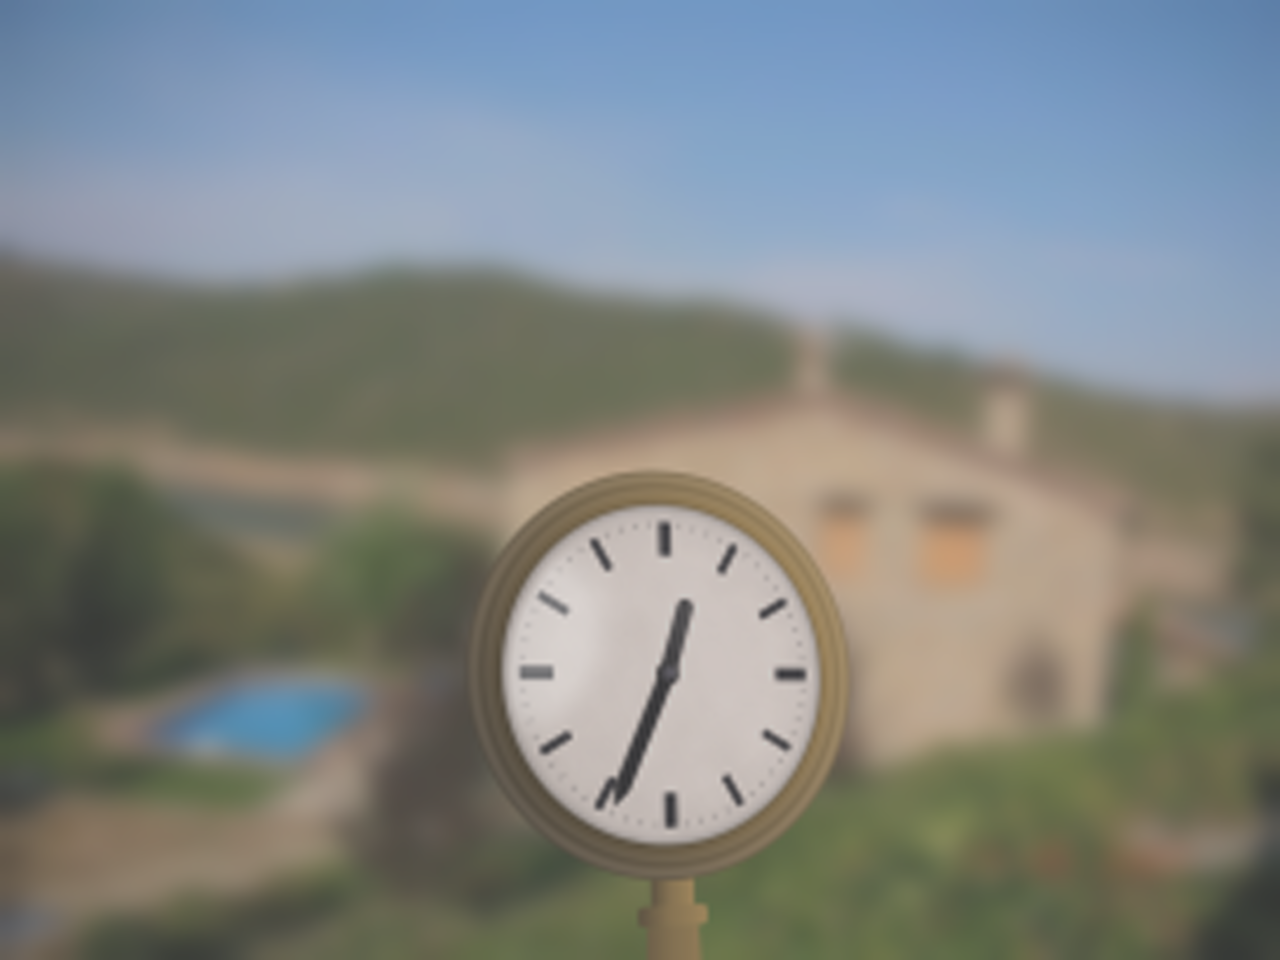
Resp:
**12:34**
